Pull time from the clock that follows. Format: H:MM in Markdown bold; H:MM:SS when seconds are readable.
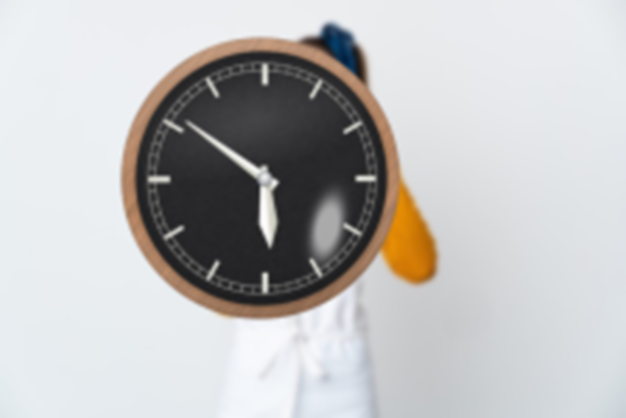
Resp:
**5:51**
